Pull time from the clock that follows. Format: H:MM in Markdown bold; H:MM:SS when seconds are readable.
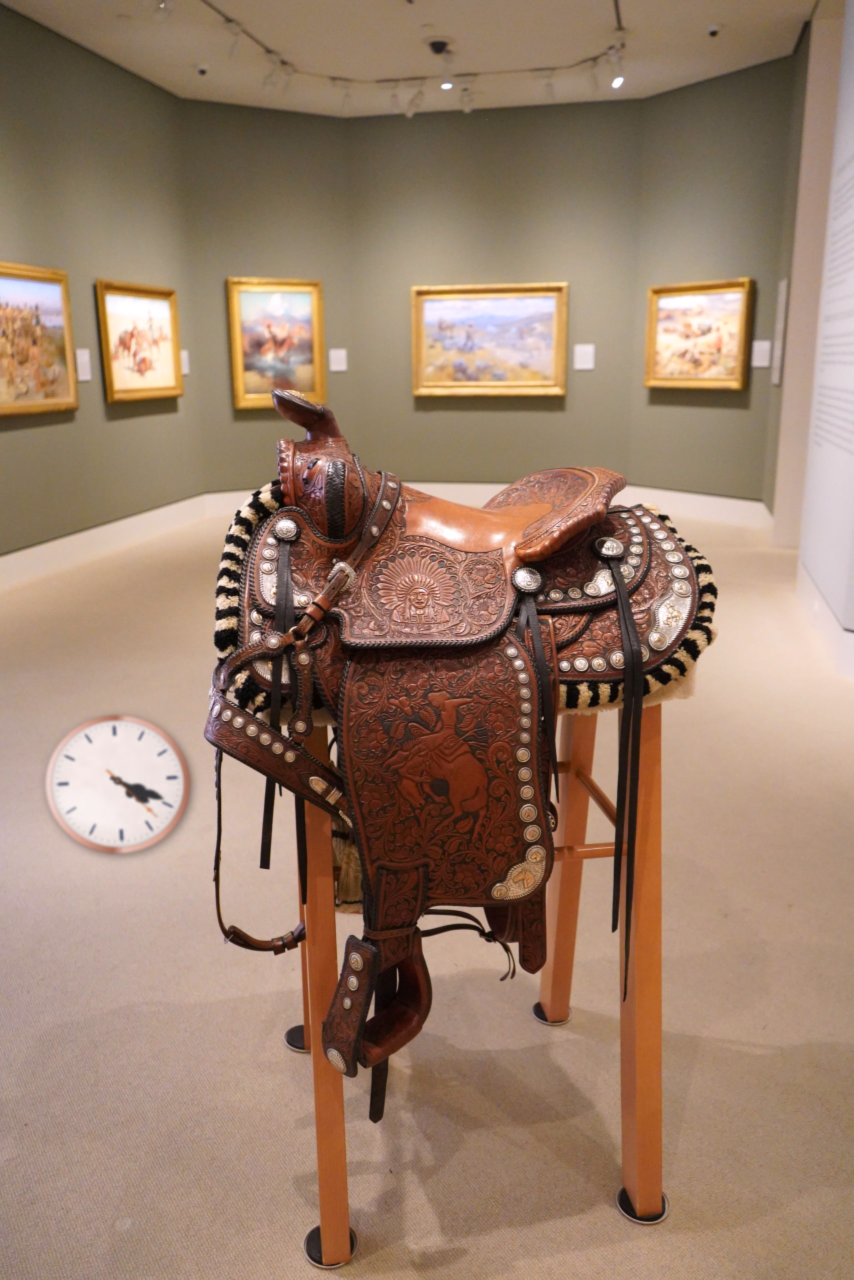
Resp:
**4:19:23**
